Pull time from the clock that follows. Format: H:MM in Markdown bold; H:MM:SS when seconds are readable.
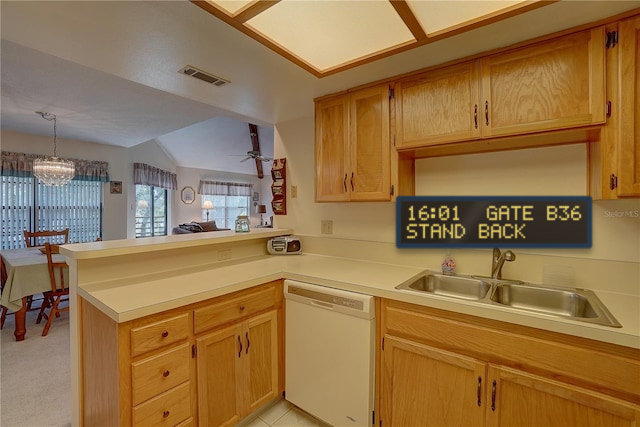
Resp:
**16:01**
